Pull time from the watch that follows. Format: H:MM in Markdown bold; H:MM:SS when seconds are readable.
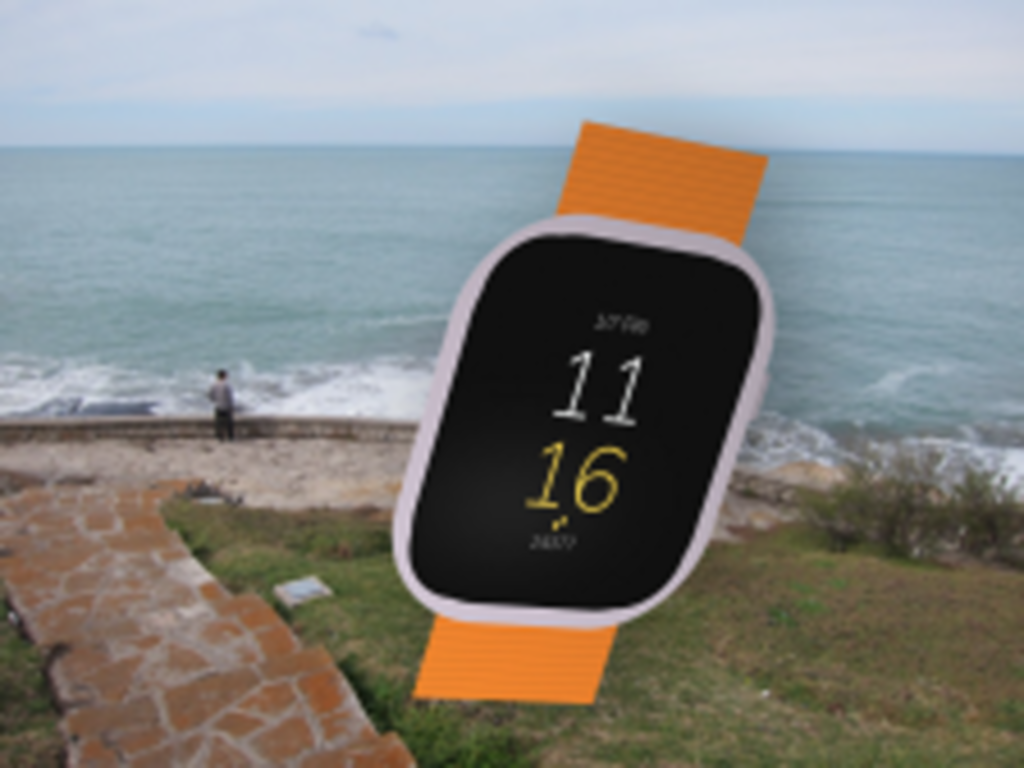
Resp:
**11:16**
